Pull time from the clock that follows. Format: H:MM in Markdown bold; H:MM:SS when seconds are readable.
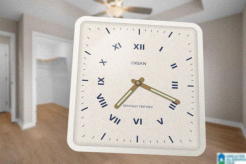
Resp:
**7:19**
